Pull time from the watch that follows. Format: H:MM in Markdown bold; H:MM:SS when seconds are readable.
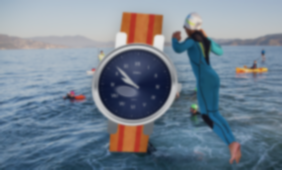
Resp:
**9:52**
